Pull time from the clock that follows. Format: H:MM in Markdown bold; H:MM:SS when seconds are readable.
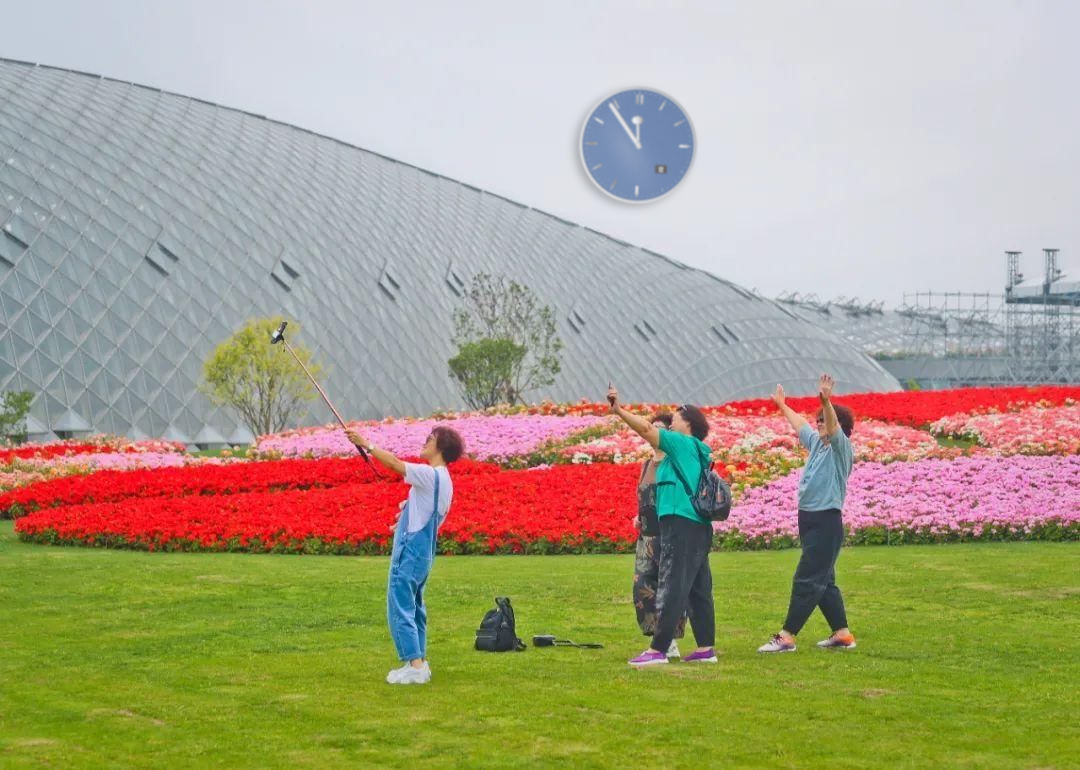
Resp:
**11:54**
